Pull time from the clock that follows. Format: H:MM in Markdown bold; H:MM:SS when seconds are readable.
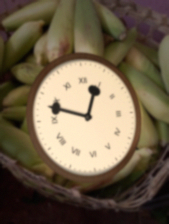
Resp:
**12:48**
